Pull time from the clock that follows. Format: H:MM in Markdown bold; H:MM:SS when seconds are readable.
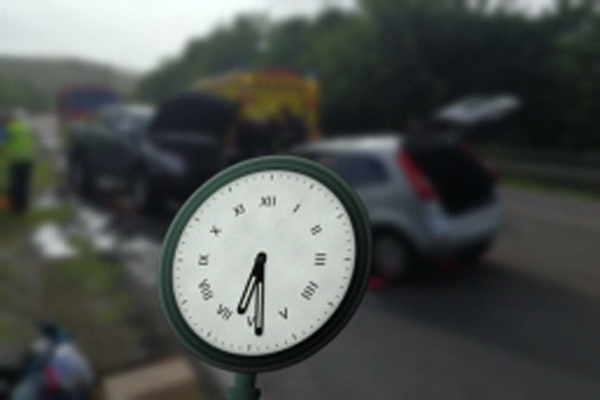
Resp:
**6:29**
